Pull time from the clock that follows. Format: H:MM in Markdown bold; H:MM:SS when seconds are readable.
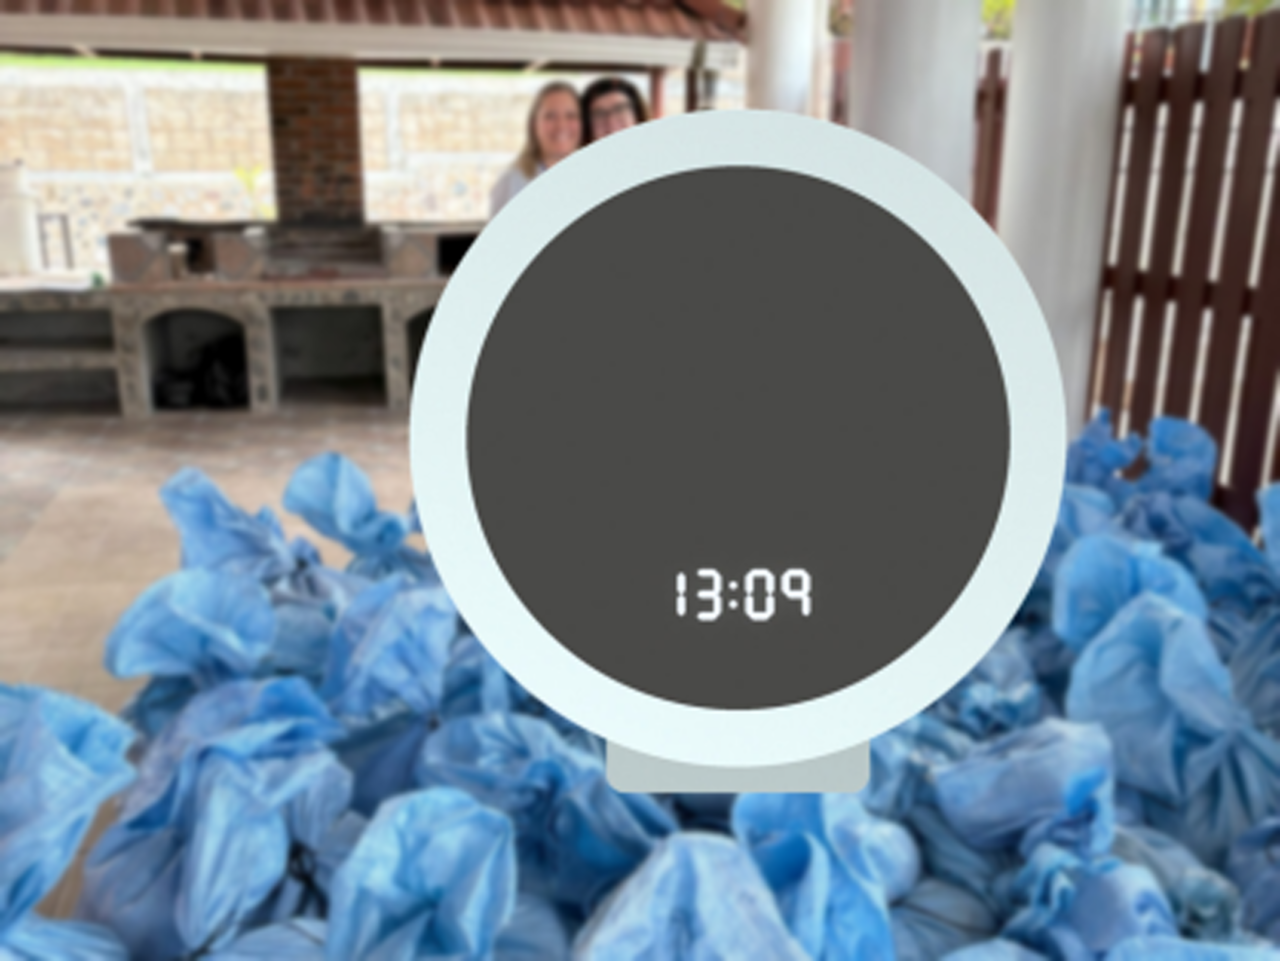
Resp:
**13:09**
